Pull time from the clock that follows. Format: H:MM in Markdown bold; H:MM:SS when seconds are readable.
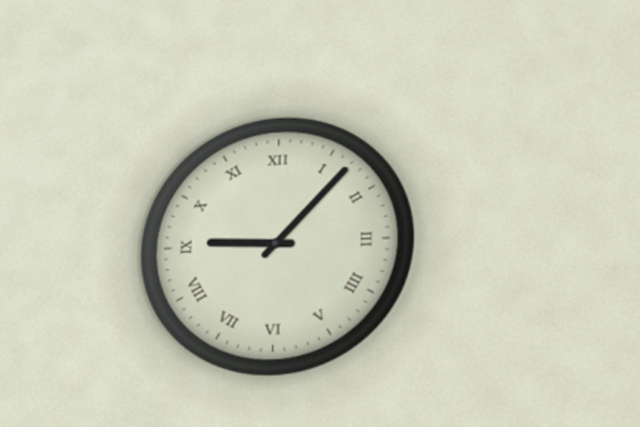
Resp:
**9:07**
